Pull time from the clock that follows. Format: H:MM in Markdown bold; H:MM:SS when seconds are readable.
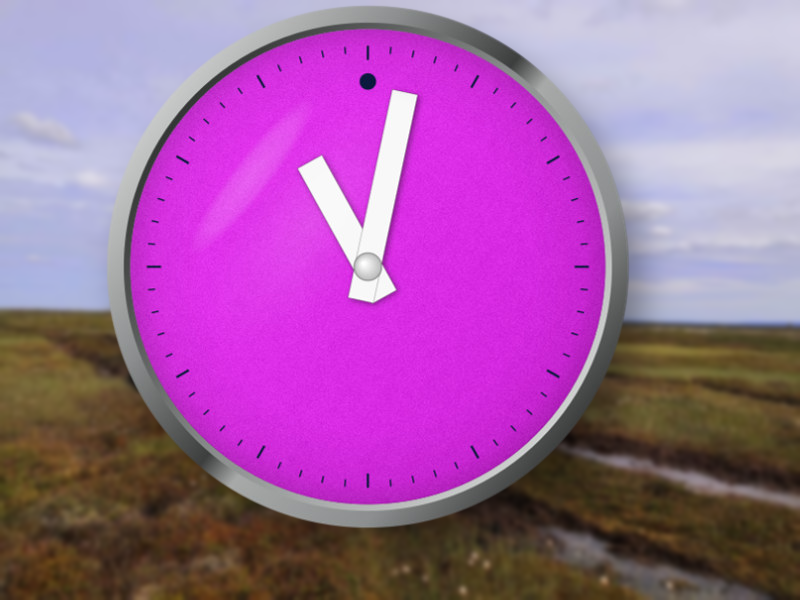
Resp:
**11:02**
